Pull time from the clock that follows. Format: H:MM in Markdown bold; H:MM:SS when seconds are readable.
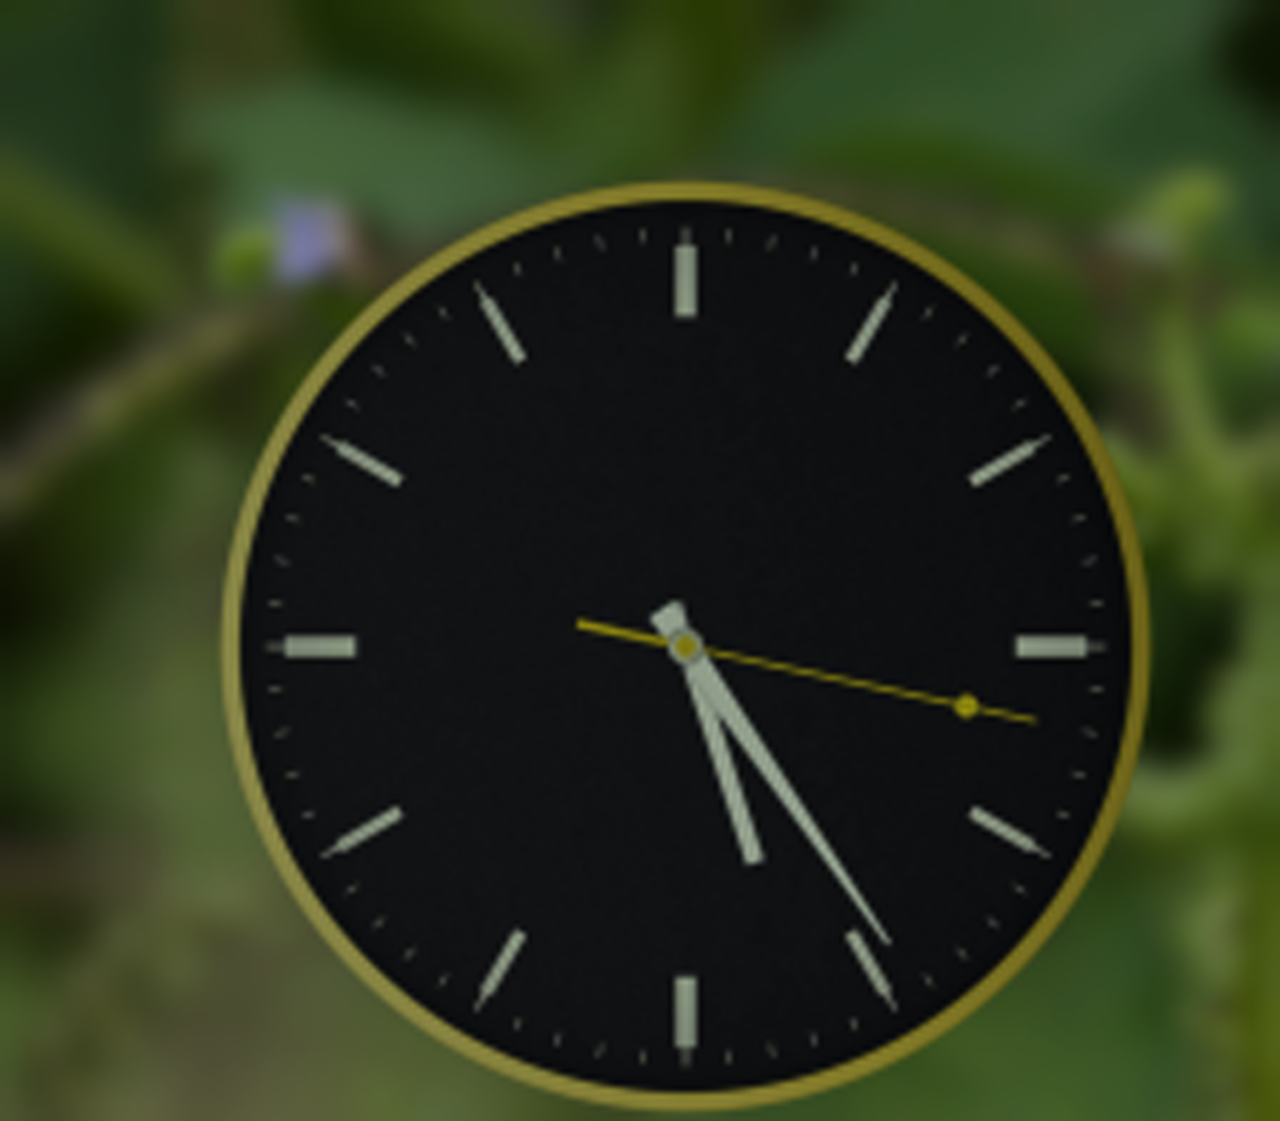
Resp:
**5:24:17**
